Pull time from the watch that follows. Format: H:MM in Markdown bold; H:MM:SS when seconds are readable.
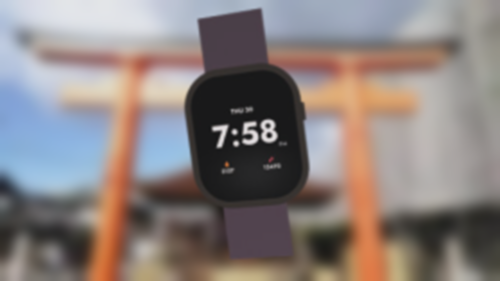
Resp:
**7:58**
